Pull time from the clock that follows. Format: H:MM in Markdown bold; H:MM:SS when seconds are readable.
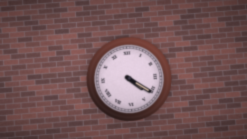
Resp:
**4:21**
